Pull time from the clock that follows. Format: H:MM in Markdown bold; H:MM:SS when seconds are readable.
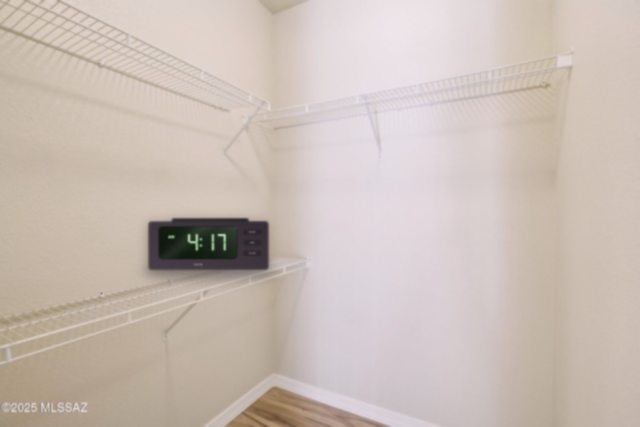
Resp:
**4:17**
